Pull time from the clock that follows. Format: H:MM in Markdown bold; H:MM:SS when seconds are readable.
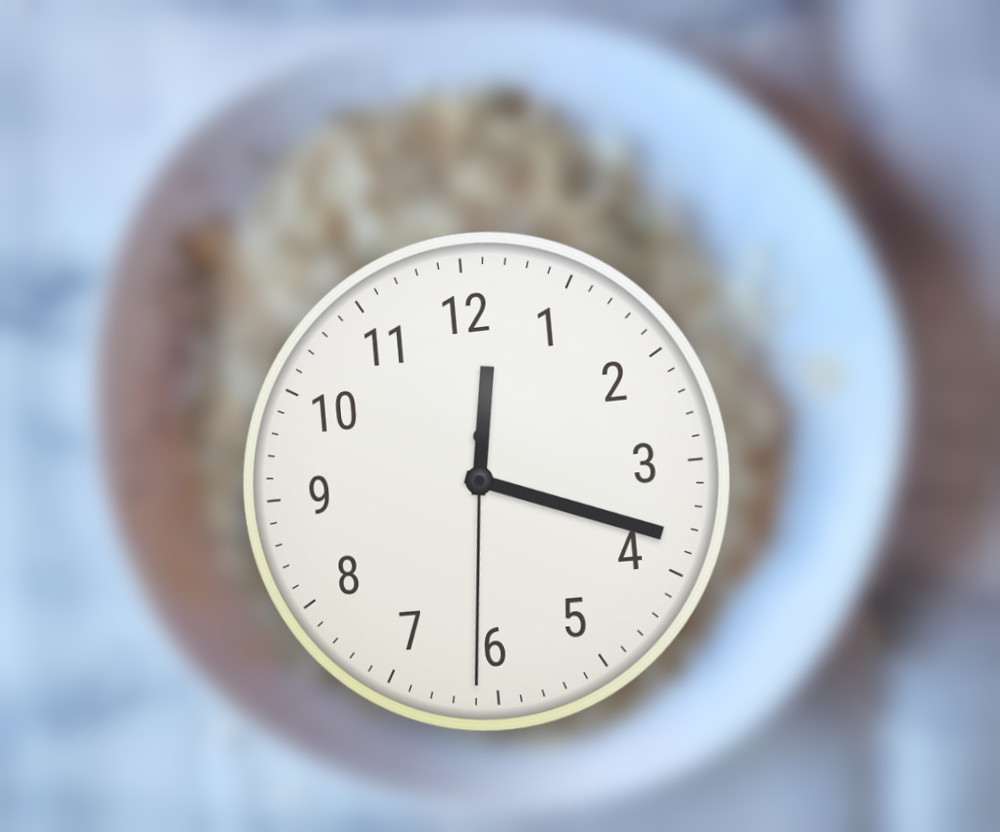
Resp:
**12:18:31**
